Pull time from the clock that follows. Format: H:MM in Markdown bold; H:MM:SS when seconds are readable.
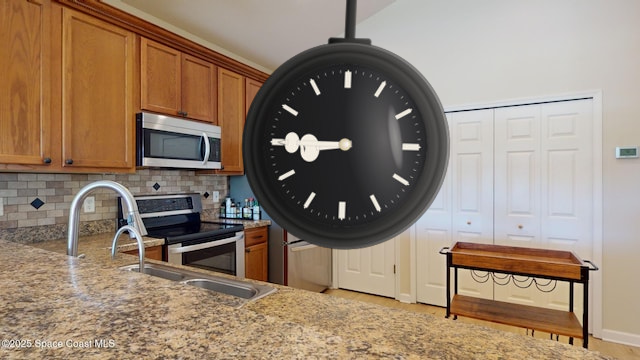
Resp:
**8:45**
